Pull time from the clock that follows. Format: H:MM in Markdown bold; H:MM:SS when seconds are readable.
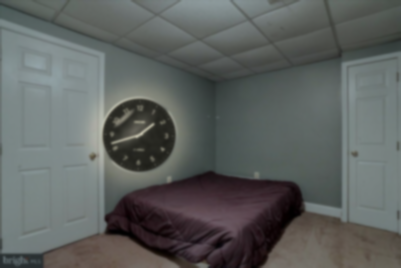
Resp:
**1:42**
